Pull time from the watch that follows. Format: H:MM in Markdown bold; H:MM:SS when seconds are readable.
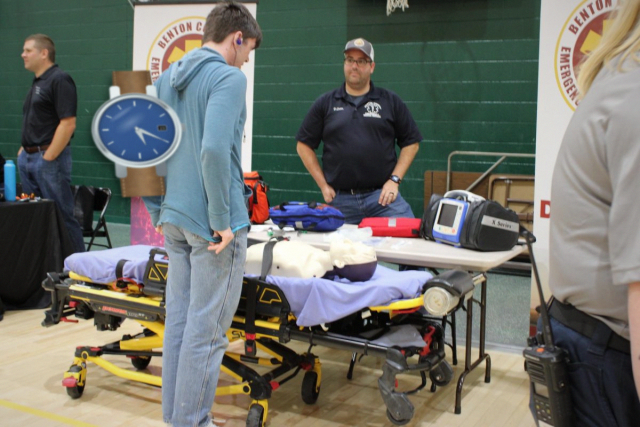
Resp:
**5:20**
